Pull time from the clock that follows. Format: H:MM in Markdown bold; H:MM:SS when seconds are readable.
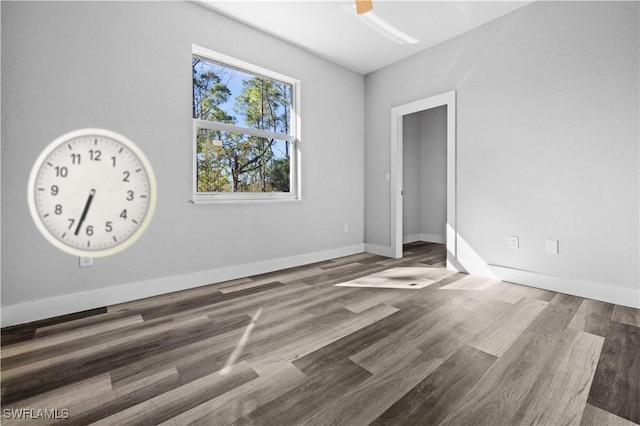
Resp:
**6:33**
